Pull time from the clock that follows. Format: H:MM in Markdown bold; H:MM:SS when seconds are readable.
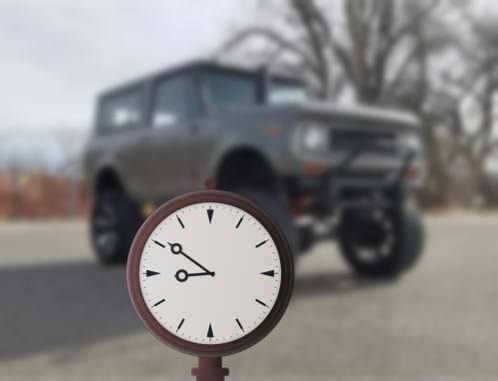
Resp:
**8:51**
